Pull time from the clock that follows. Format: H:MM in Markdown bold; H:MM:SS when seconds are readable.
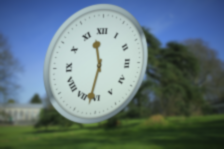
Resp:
**11:32**
